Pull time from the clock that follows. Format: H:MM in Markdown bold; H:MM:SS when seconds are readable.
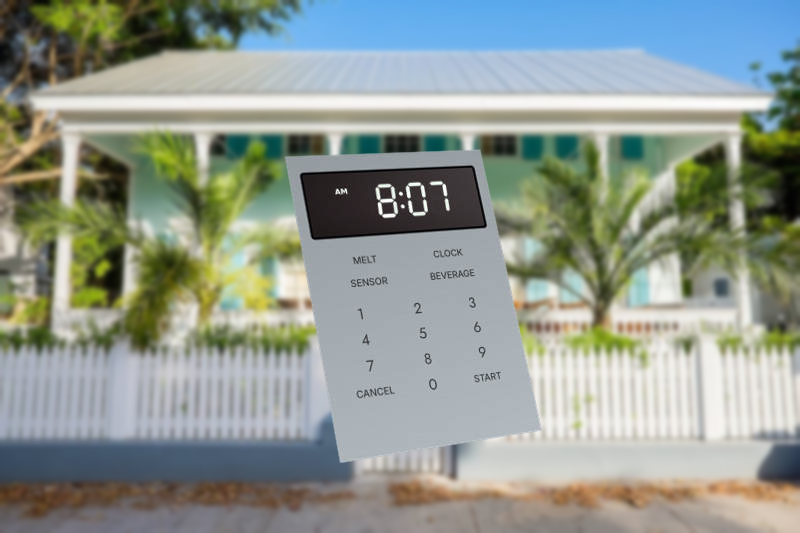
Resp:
**8:07**
